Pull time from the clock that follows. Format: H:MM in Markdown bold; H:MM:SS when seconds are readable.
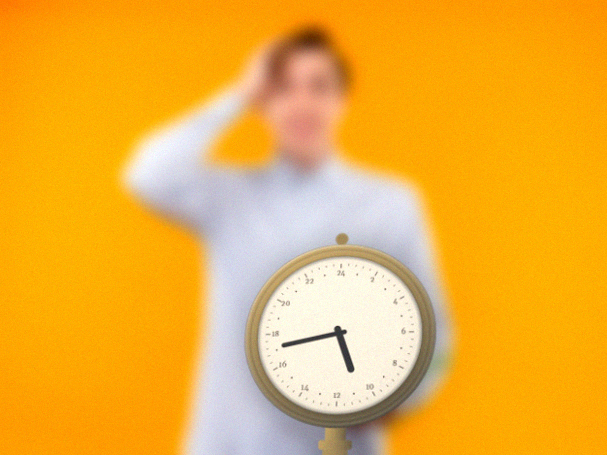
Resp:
**10:43**
